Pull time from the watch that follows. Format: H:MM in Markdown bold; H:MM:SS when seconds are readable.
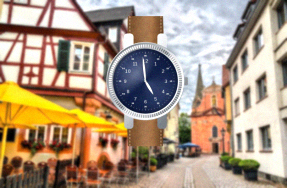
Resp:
**4:59**
